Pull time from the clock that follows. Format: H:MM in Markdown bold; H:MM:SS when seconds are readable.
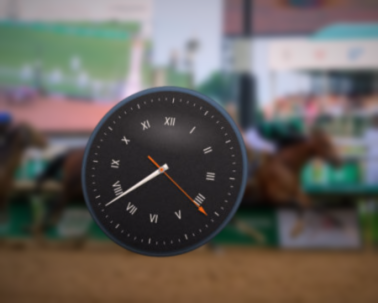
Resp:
**7:38:21**
